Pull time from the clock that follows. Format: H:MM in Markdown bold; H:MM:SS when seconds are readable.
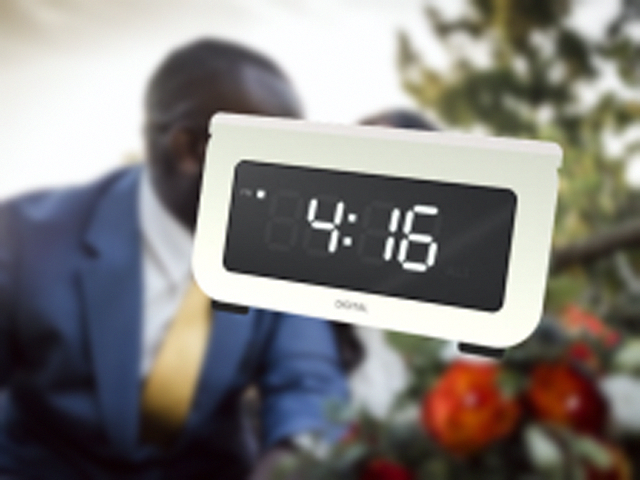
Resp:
**4:16**
